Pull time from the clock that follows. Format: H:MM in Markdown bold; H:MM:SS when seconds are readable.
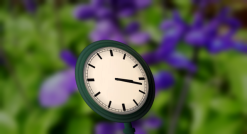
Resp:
**3:17**
